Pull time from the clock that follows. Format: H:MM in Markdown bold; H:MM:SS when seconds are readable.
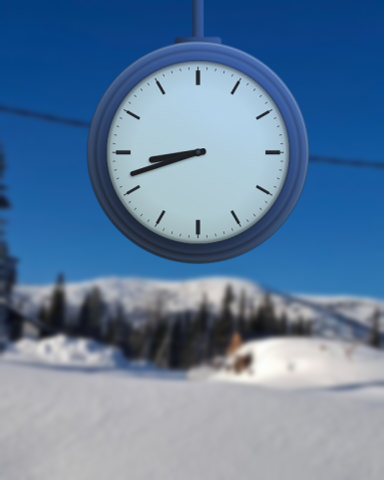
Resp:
**8:42**
